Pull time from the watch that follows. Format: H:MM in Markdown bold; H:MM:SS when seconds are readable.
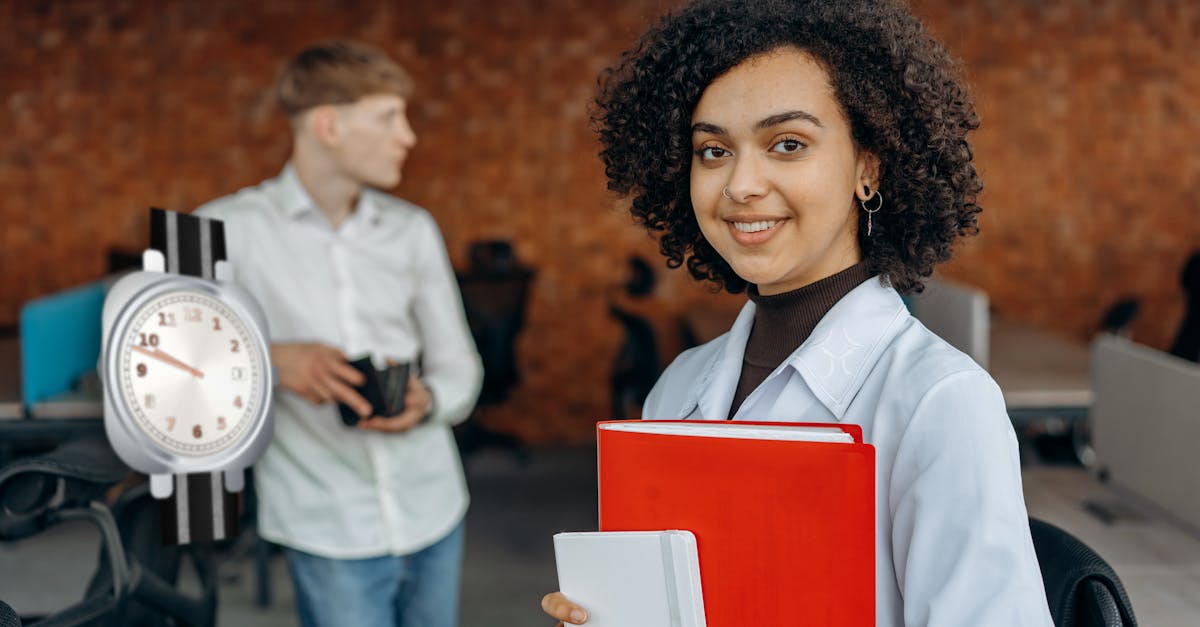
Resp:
**9:48**
